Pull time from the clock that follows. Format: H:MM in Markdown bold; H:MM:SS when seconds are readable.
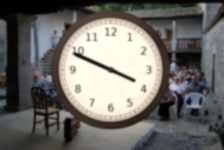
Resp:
**3:49**
